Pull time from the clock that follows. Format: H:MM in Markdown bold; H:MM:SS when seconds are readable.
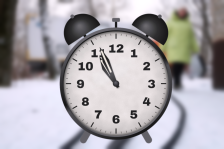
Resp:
**10:56**
